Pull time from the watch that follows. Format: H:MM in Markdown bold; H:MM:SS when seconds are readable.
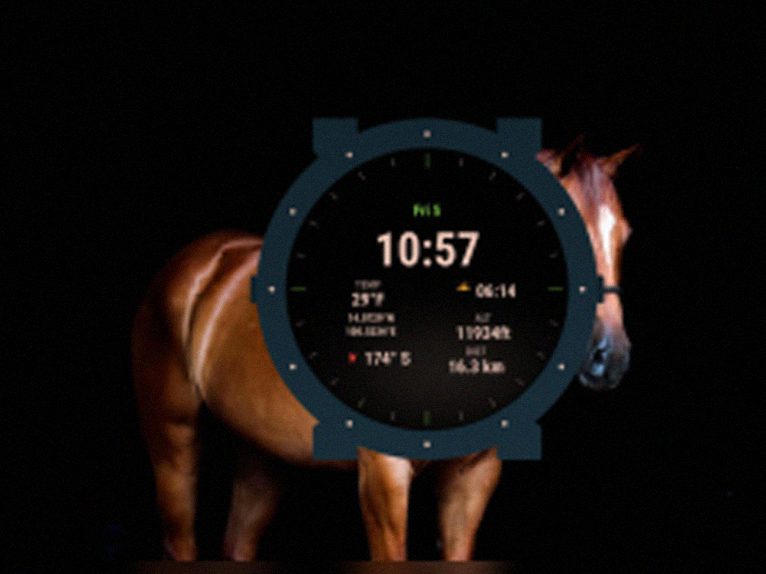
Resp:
**10:57**
